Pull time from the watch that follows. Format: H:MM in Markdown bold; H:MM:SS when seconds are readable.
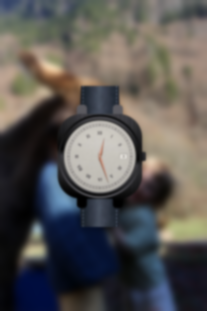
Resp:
**12:27**
